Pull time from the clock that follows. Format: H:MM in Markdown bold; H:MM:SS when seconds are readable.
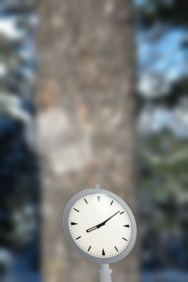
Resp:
**8:09**
